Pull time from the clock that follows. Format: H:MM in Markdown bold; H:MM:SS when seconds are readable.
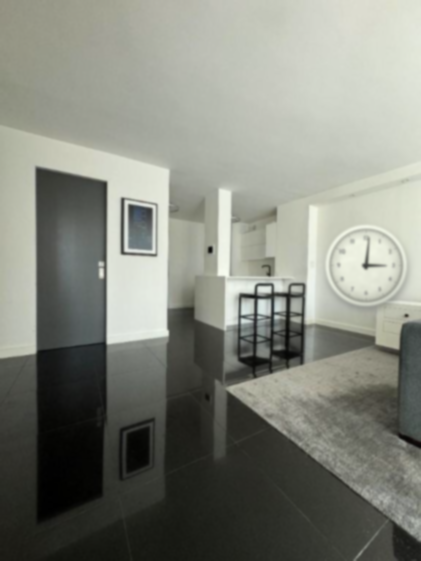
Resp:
**3:01**
